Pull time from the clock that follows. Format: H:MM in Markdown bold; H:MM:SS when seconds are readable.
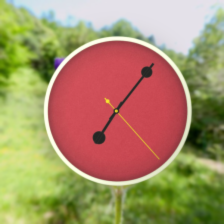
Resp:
**7:06:23**
